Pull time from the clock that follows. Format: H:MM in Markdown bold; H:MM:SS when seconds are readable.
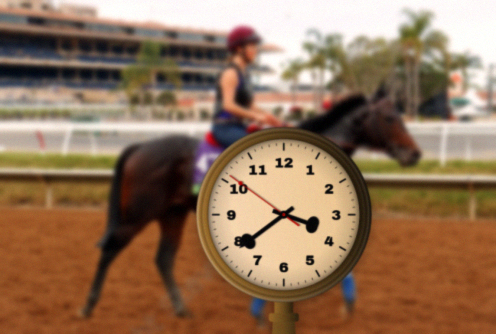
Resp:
**3:38:51**
